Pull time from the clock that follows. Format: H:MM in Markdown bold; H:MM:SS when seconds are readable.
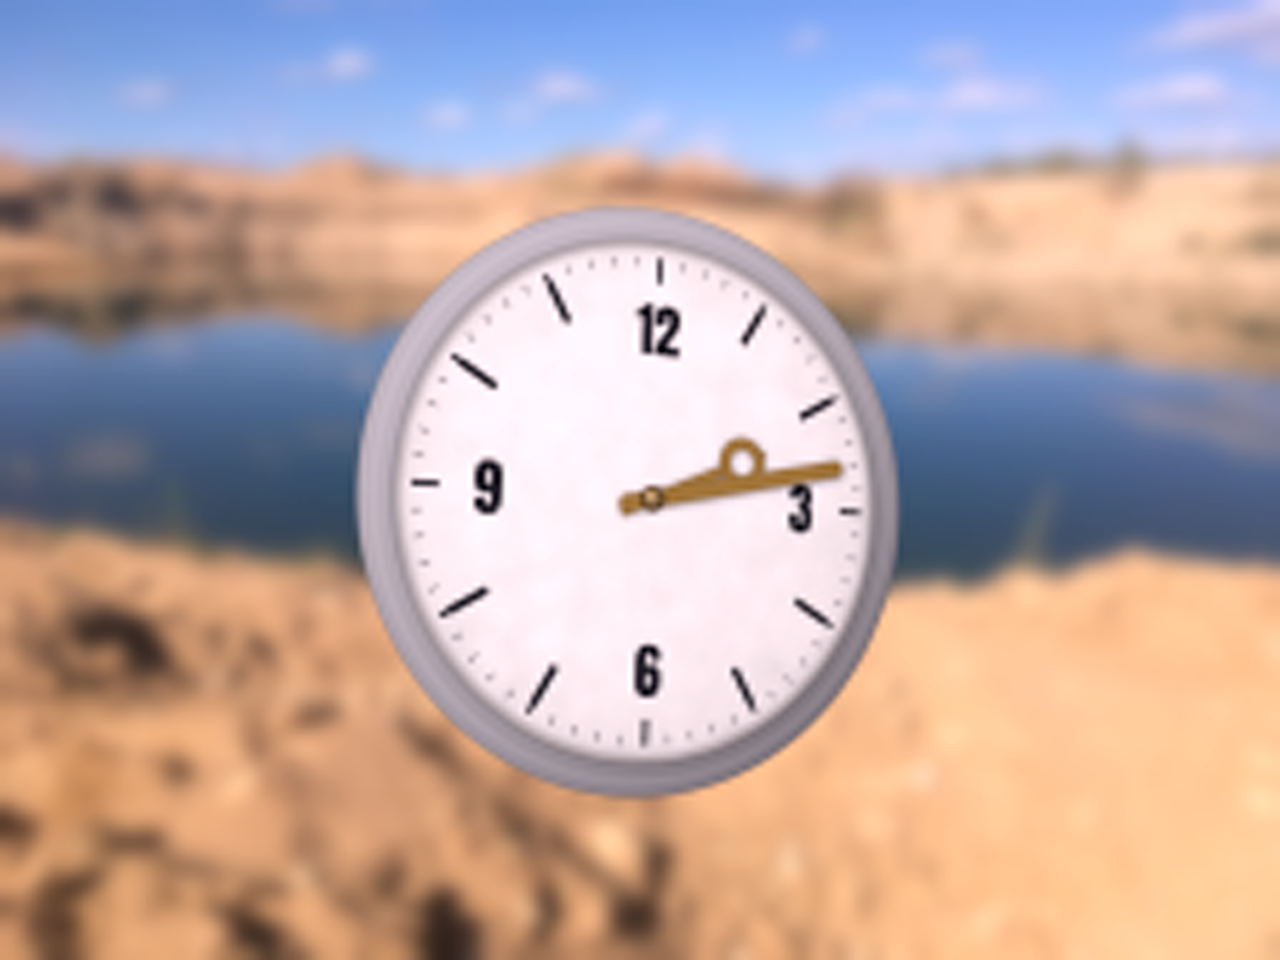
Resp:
**2:13**
